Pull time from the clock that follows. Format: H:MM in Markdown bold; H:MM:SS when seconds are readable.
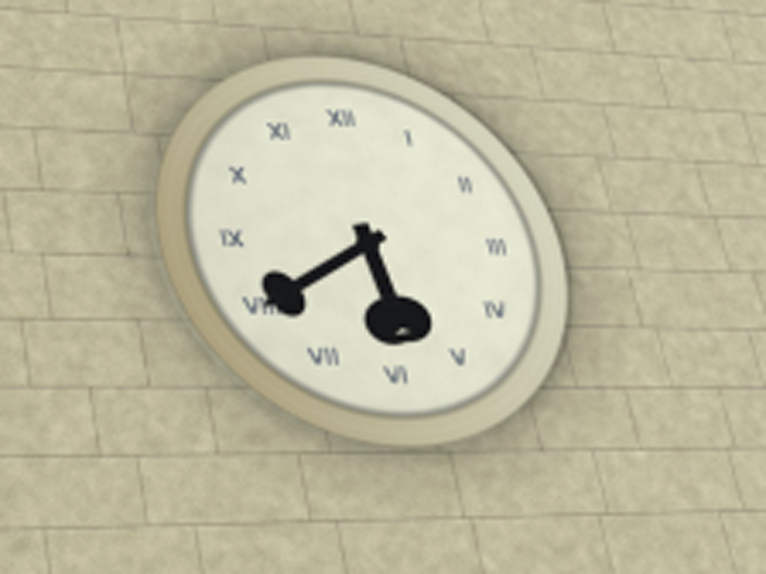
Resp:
**5:40**
